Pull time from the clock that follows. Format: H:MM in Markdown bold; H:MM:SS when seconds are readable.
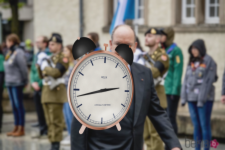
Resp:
**2:43**
